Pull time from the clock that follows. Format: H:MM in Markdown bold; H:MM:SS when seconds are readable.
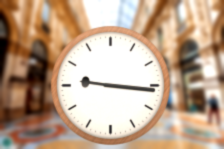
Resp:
**9:16**
